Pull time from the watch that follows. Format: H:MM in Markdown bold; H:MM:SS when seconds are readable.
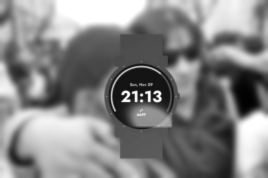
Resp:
**21:13**
